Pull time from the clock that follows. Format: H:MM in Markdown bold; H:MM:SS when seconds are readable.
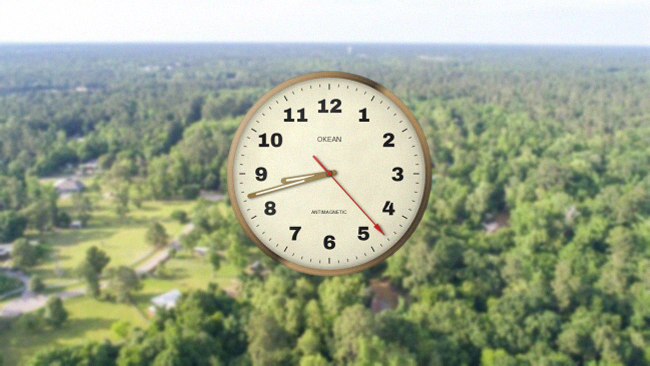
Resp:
**8:42:23**
